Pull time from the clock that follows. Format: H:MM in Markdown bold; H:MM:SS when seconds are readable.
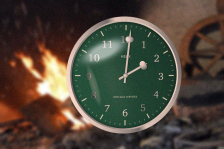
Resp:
**2:01**
